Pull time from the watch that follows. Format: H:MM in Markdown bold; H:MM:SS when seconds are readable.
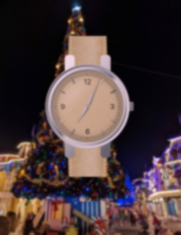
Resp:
**7:04**
